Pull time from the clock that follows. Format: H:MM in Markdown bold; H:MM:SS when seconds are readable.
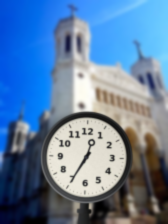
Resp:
**12:35**
